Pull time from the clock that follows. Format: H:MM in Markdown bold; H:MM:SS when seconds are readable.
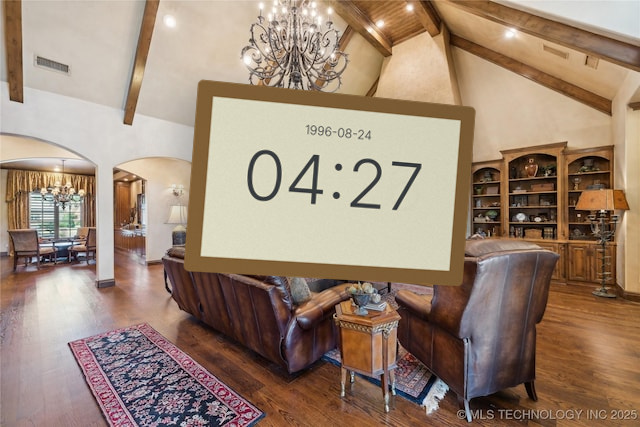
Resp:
**4:27**
